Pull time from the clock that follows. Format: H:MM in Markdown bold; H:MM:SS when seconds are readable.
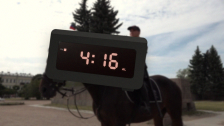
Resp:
**4:16**
